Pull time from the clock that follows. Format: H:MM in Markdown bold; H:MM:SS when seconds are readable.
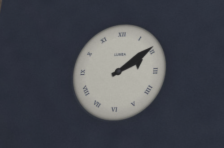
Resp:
**2:09**
